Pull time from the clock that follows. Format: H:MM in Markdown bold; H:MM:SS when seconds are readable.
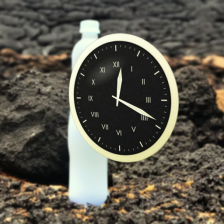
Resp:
**12:19**
